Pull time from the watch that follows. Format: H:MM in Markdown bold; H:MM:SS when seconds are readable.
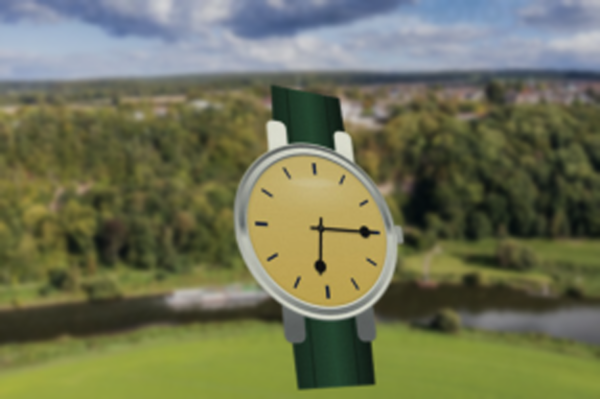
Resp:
**6:15**
